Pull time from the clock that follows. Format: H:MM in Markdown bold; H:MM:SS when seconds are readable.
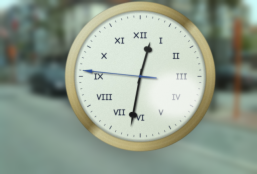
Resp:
**12:31:46**
